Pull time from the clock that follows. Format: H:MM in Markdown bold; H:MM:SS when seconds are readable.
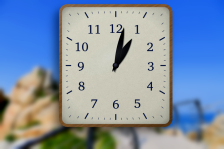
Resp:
**1:02**
